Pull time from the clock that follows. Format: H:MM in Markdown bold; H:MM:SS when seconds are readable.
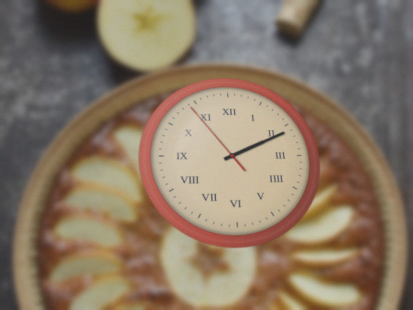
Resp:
**2:10:54**
